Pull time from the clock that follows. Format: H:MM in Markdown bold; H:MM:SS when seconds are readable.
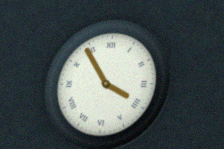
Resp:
**3:54**
